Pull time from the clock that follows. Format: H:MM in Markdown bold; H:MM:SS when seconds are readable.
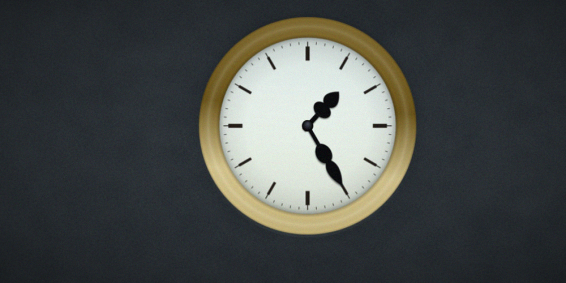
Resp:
**1:25**
